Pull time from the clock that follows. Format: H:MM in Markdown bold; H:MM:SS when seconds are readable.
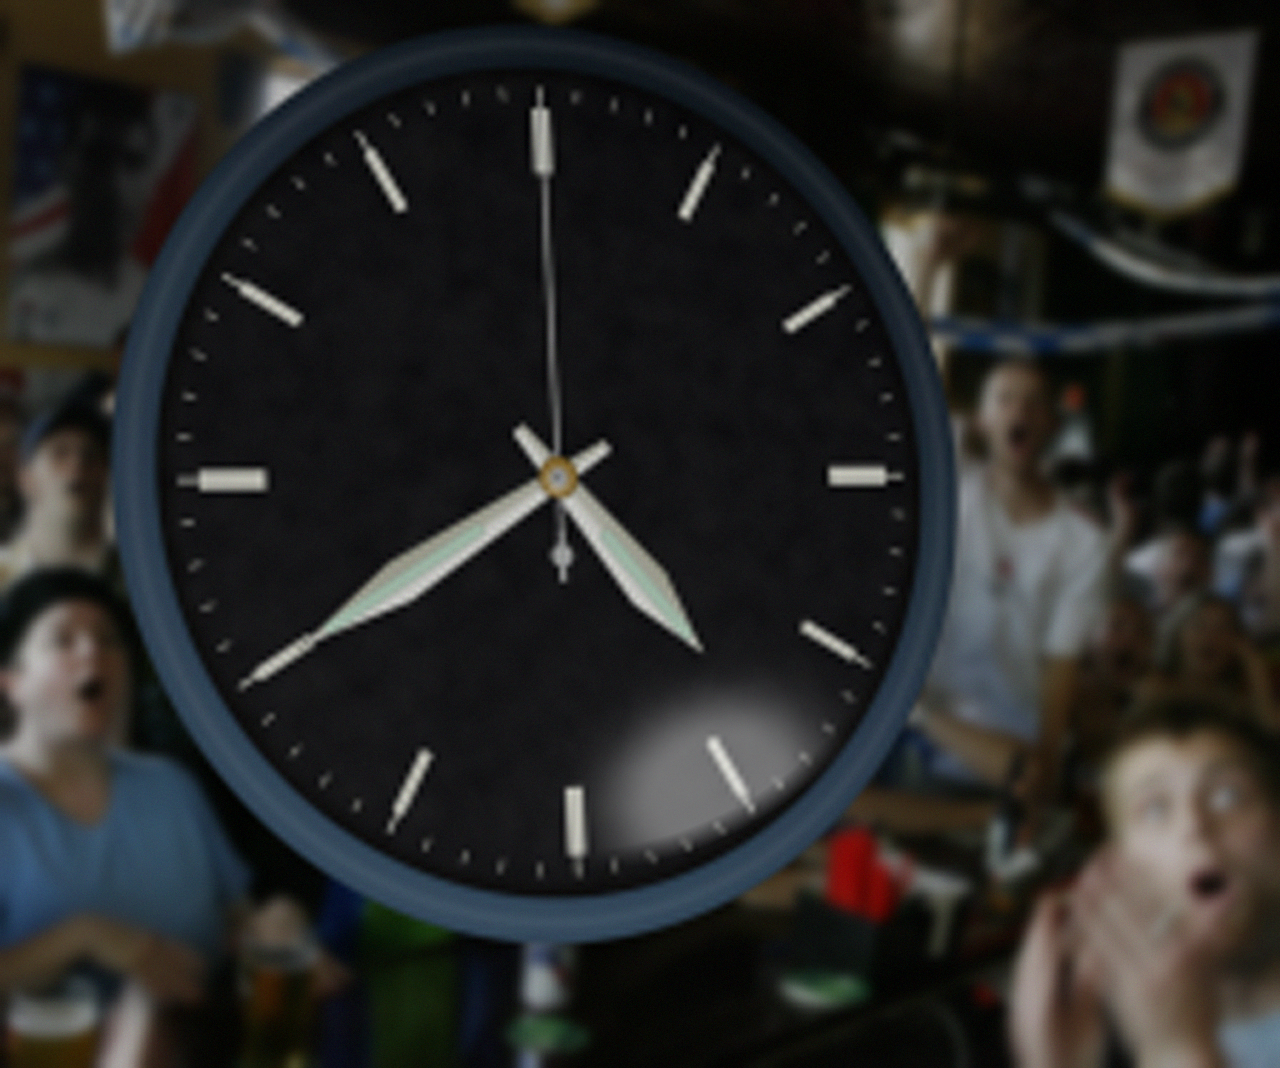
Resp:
**4:40:00**
